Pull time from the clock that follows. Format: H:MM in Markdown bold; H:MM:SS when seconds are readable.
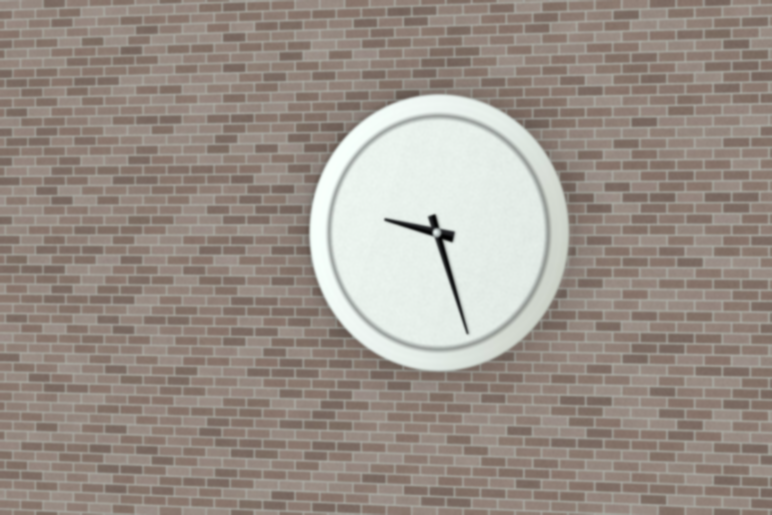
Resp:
**9:27**
